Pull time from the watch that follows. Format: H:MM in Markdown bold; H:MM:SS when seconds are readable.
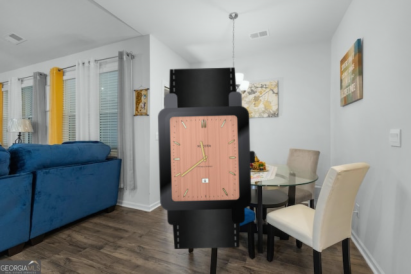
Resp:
**11:39**
